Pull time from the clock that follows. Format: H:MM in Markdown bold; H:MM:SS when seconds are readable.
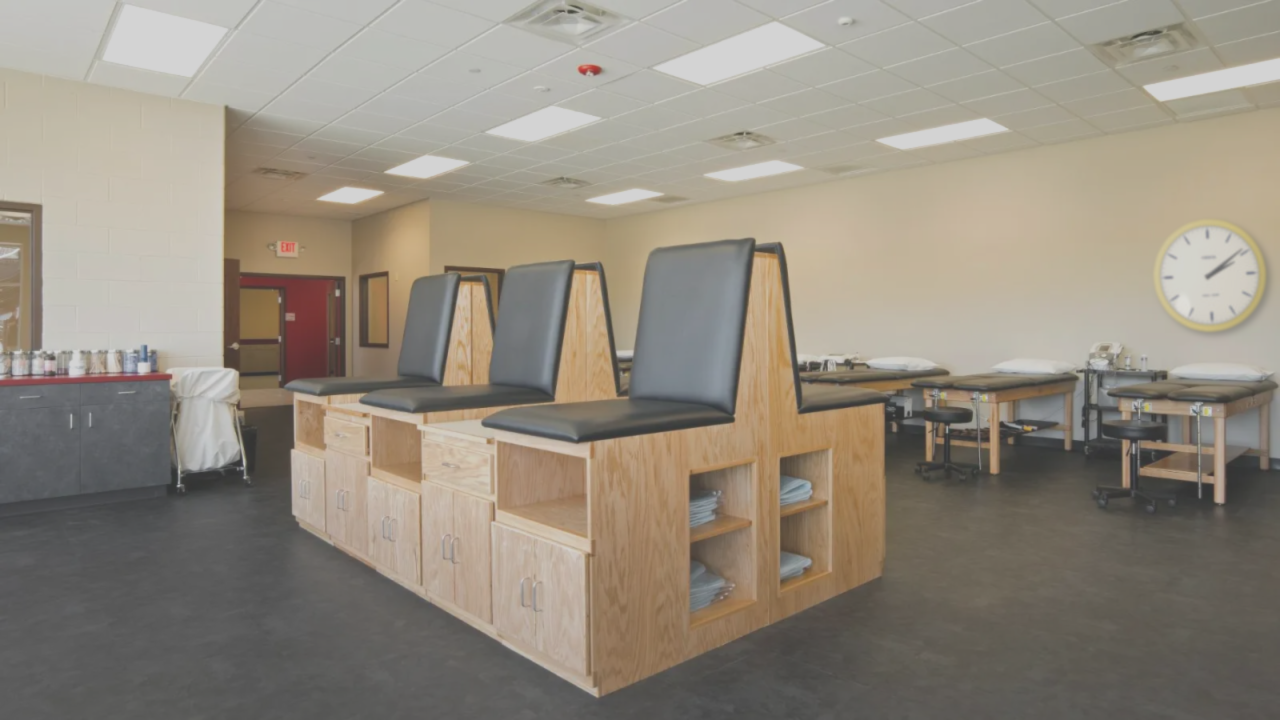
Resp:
**2:09**
